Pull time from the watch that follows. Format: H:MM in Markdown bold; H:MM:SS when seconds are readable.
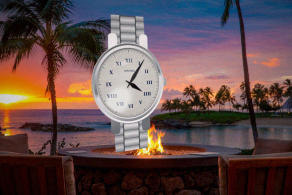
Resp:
**4:06**
